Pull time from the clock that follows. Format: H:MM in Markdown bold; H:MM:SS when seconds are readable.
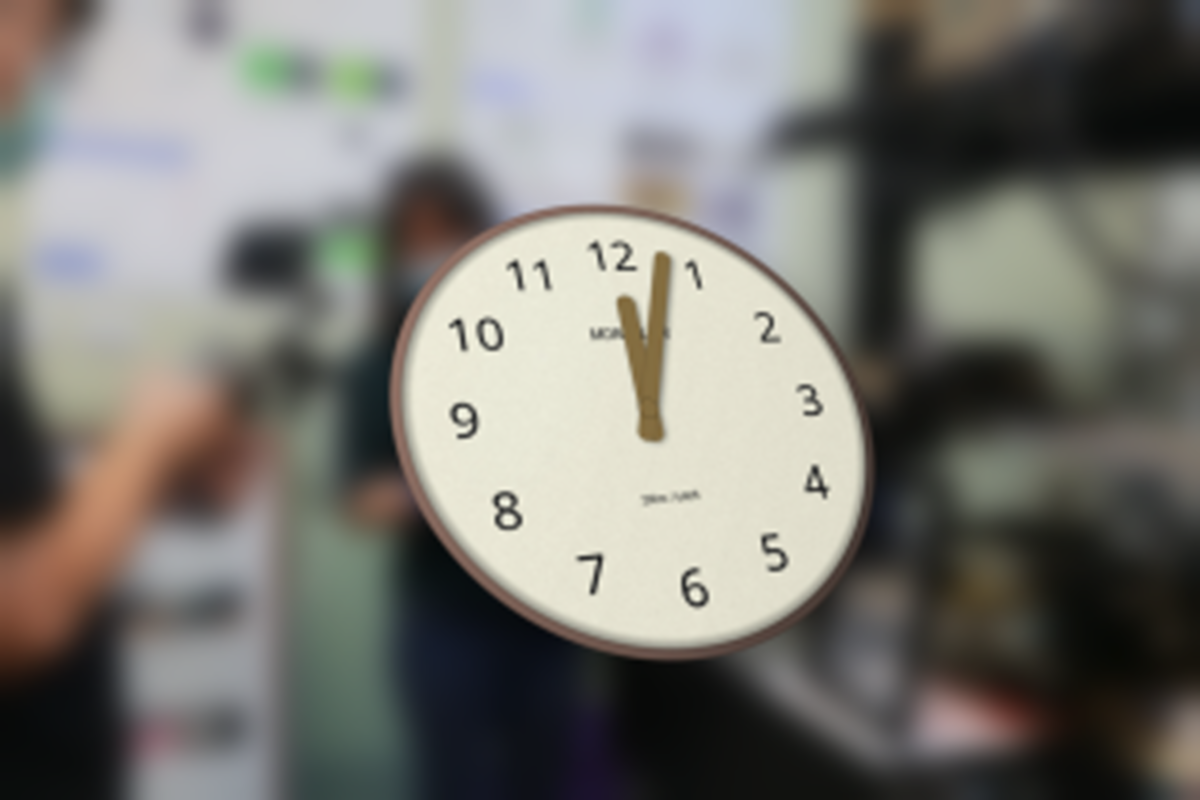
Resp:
**12:03**
